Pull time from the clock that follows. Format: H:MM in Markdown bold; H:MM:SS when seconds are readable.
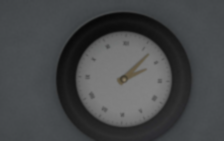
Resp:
**2:07**
